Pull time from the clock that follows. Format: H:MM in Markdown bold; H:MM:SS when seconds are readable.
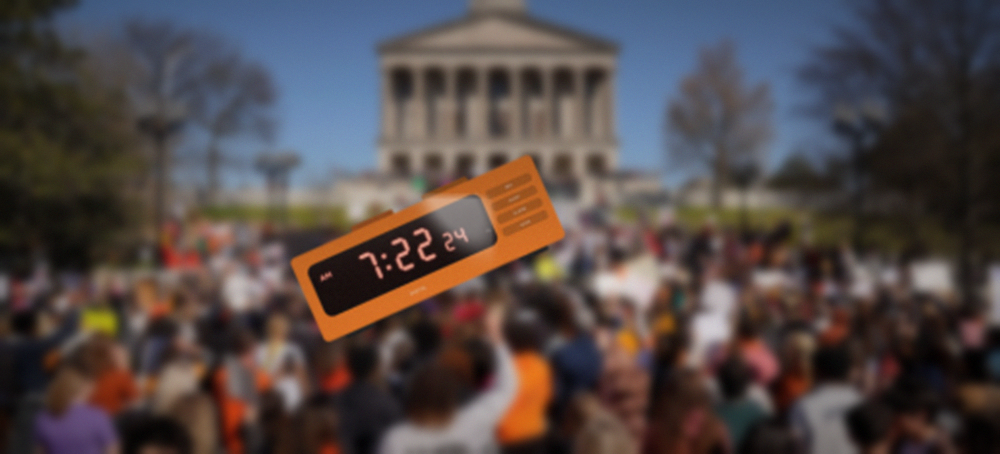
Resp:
**7:22:24**
